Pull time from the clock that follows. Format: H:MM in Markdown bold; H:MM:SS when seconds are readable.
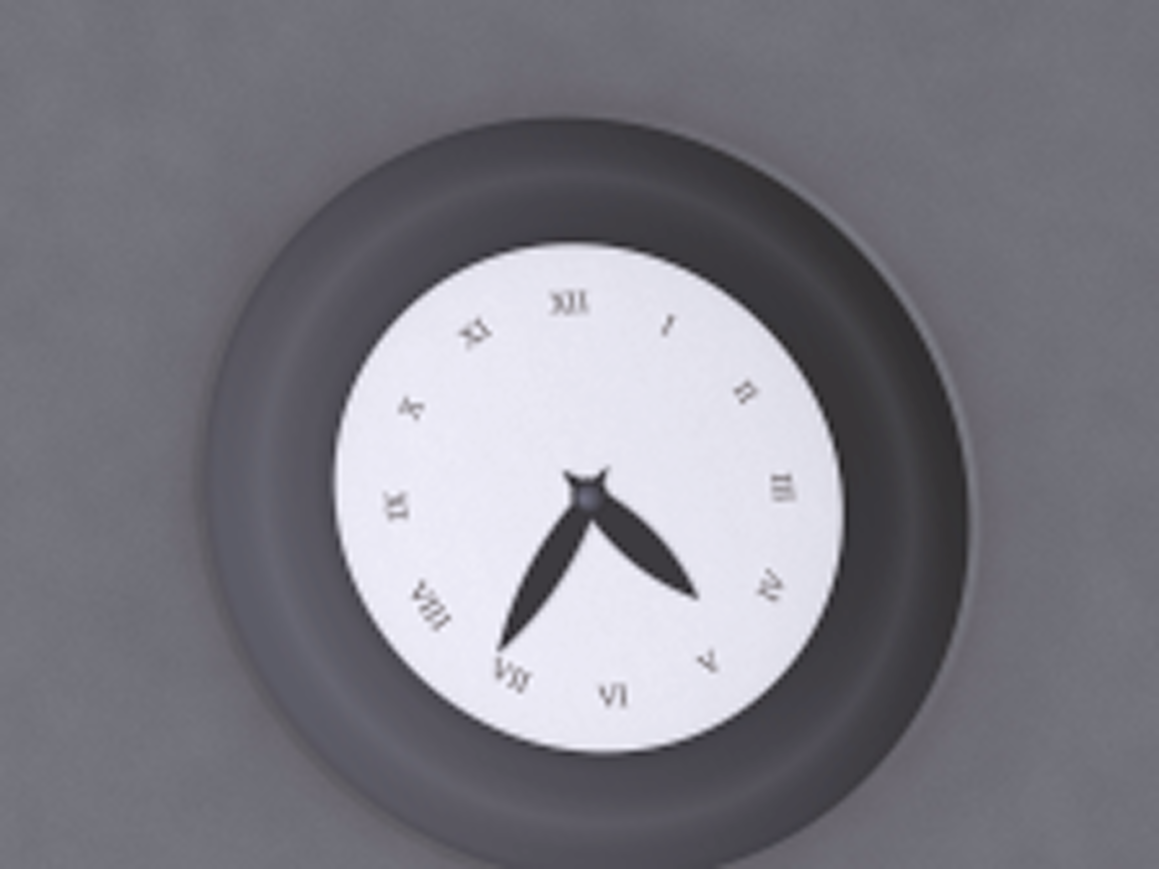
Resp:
**4:36**
